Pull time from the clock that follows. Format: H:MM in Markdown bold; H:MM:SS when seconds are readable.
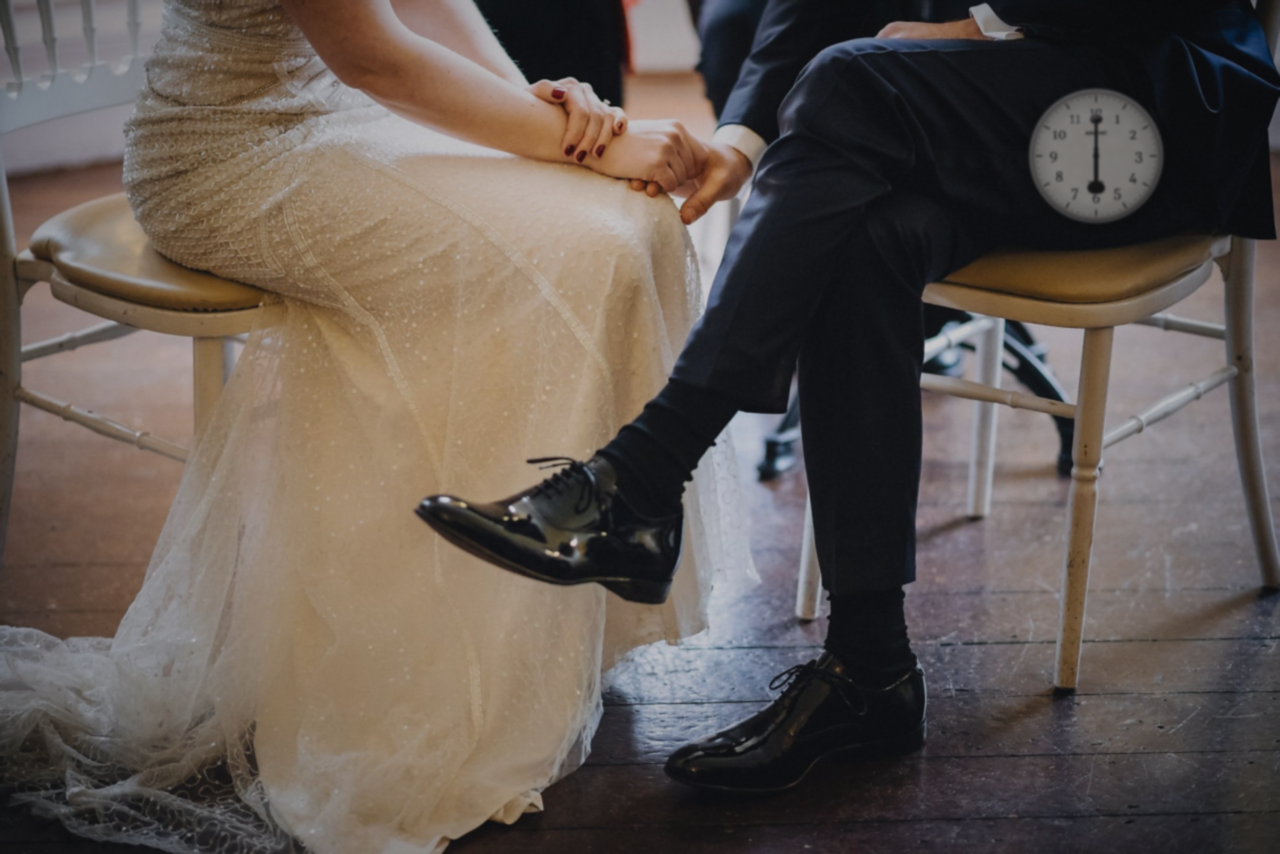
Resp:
**6:00**
